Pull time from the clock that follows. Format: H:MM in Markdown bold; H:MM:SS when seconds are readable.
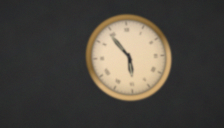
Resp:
**5:54**
